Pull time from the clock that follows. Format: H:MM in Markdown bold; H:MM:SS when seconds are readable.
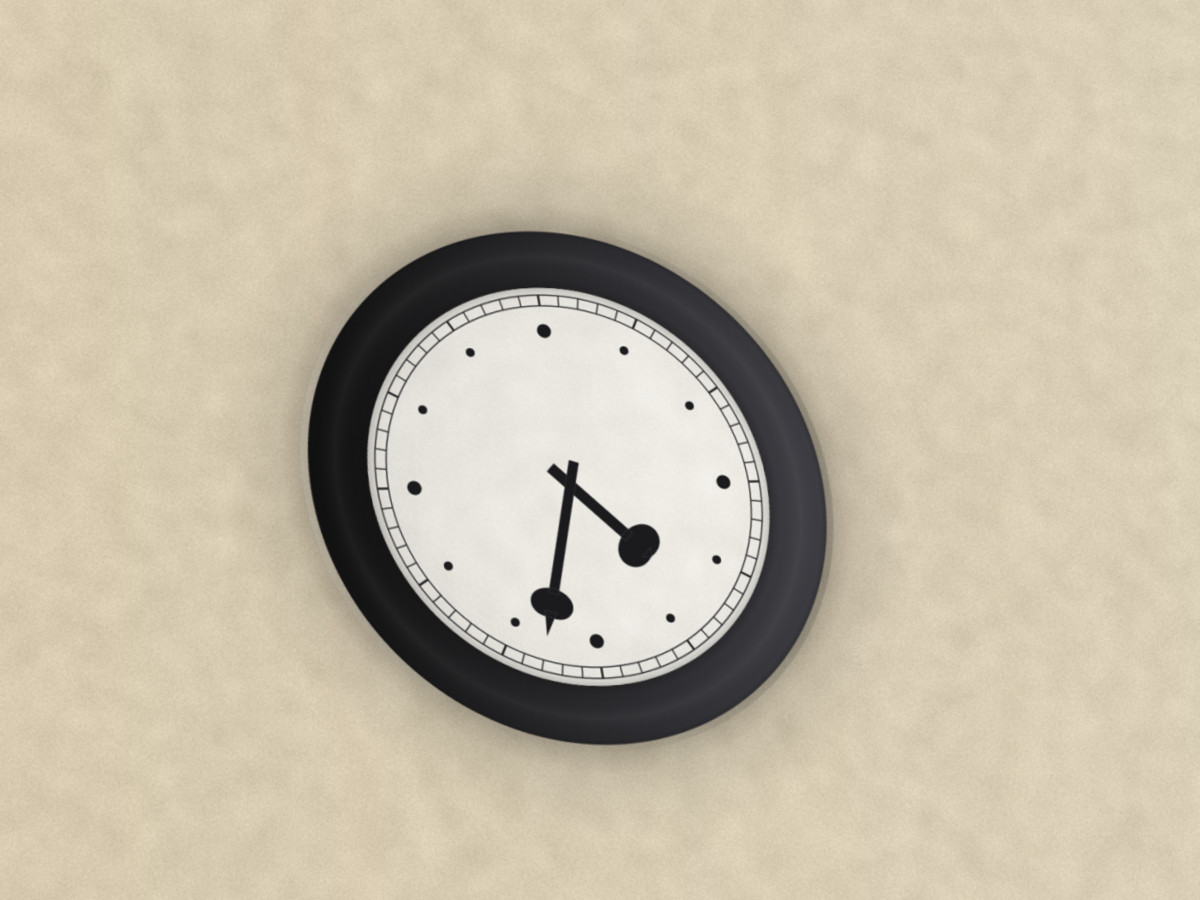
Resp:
**4:33**
